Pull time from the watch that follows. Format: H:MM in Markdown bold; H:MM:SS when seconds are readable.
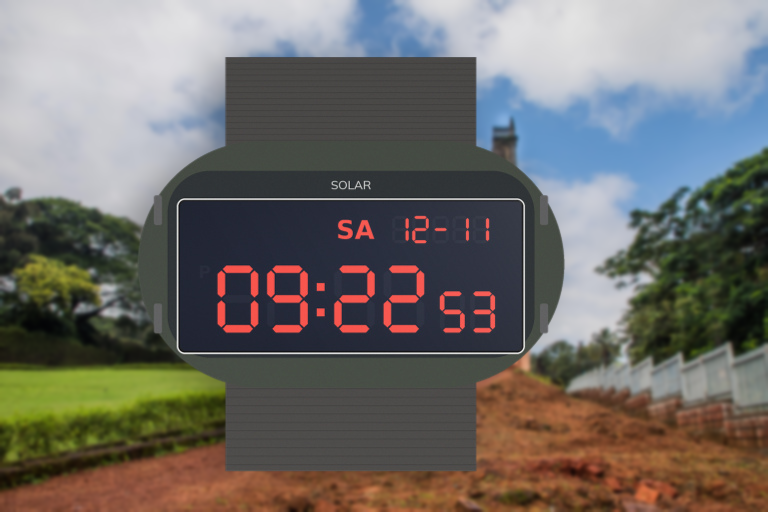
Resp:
**9:22:53**
